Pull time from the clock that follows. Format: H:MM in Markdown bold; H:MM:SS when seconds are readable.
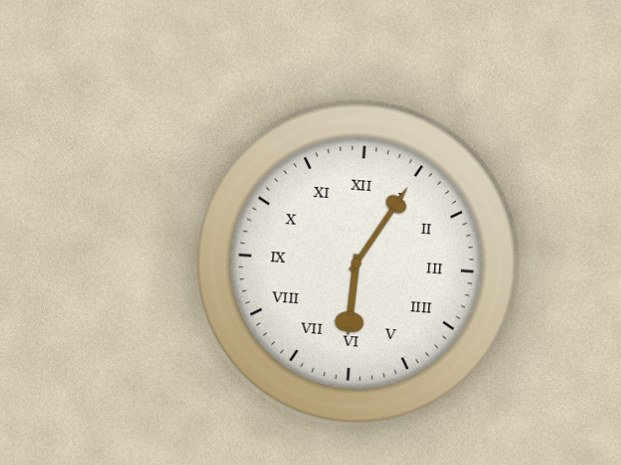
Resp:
**6:05**
